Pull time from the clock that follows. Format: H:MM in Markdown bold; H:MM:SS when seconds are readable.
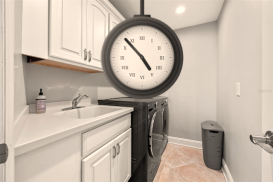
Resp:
**4:53**
